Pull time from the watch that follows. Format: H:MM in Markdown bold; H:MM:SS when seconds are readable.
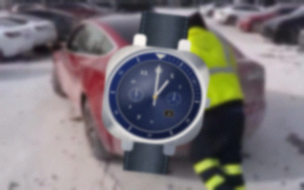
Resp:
**1:00**
